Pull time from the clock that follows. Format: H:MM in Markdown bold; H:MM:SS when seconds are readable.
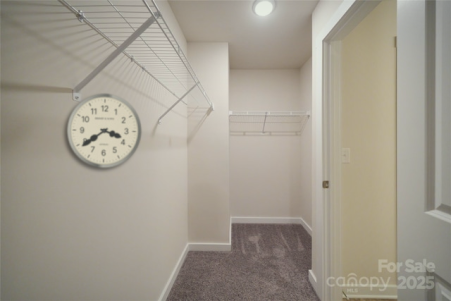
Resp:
**3:39**
